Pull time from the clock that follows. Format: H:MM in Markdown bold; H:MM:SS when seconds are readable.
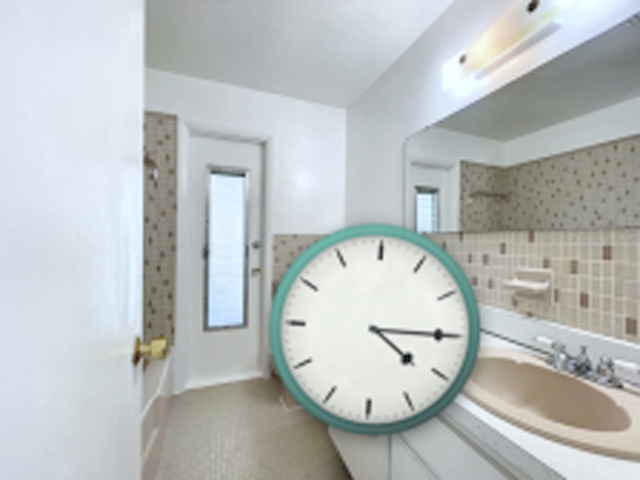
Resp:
**4:15**
